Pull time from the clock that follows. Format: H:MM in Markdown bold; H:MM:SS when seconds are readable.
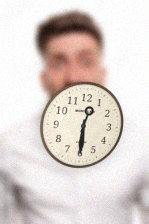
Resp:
**12:30**
